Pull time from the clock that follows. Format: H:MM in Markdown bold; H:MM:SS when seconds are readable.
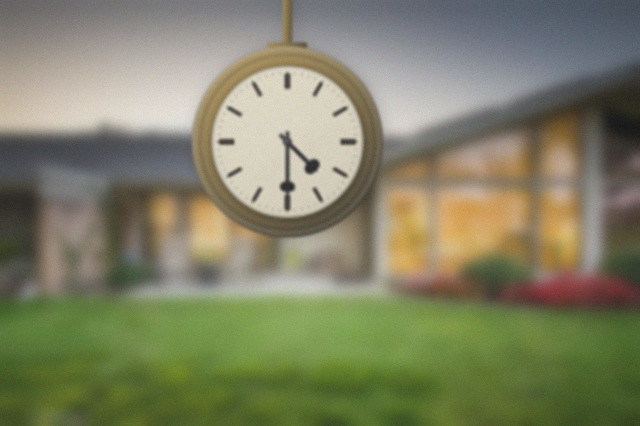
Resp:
**4:30**
